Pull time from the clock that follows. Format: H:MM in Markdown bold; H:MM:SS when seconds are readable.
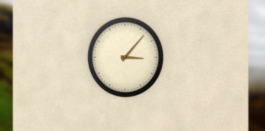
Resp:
**3:07**
